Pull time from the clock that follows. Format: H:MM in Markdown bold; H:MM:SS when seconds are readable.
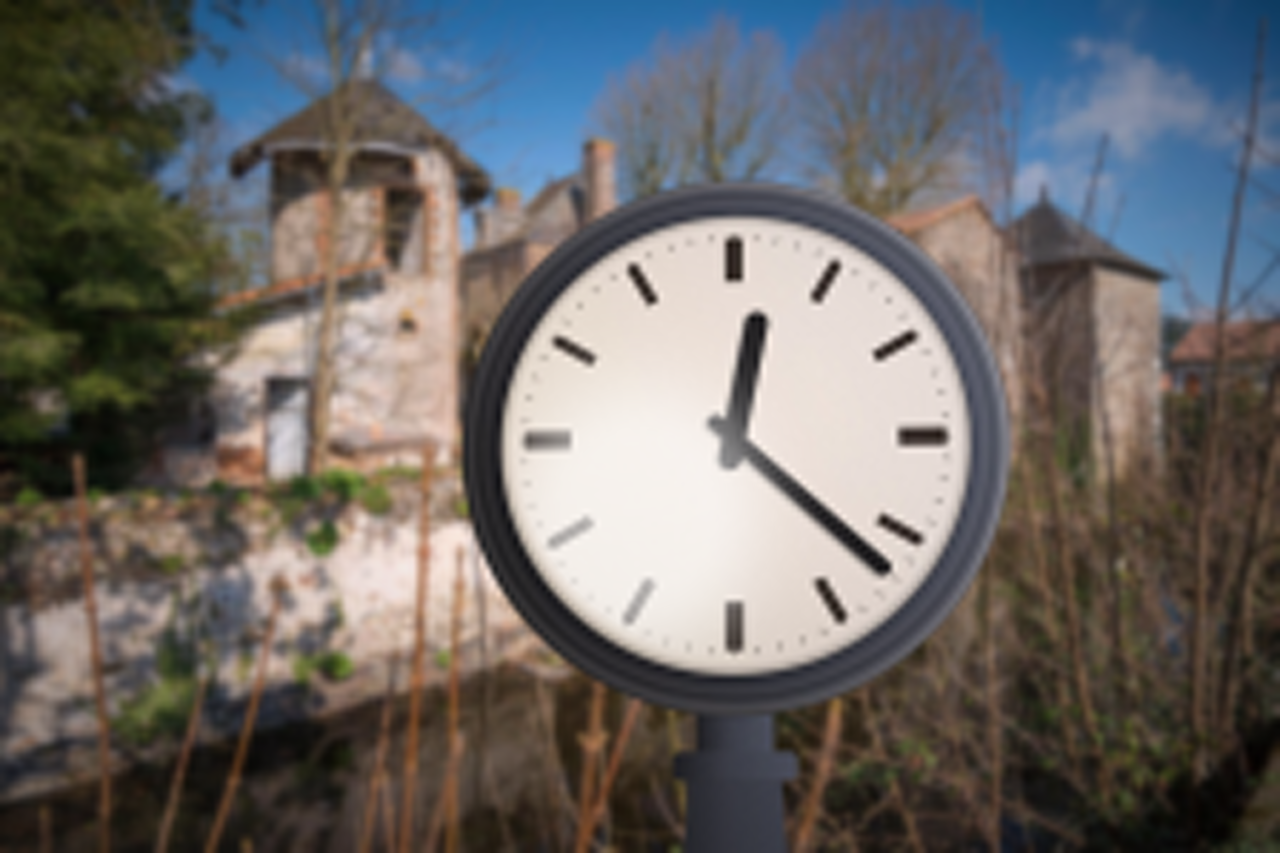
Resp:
**12:22**
